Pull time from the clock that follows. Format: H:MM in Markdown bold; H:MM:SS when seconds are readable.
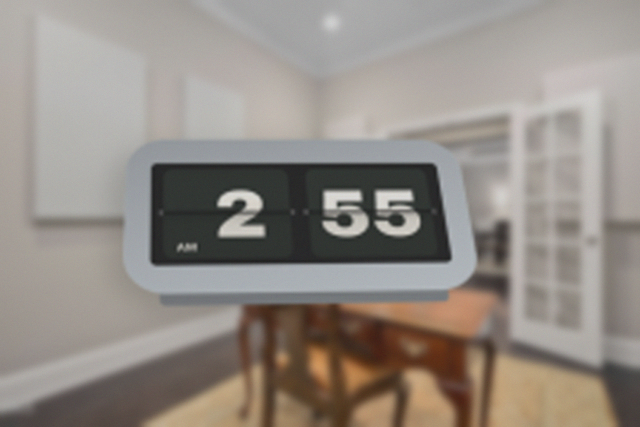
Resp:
**2:55**
